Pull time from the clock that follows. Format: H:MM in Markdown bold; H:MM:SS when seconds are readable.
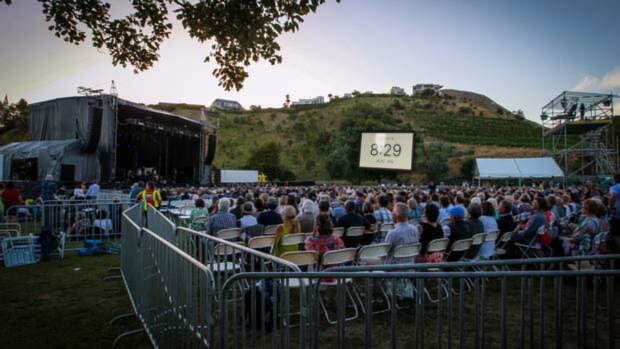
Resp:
**8:29**
